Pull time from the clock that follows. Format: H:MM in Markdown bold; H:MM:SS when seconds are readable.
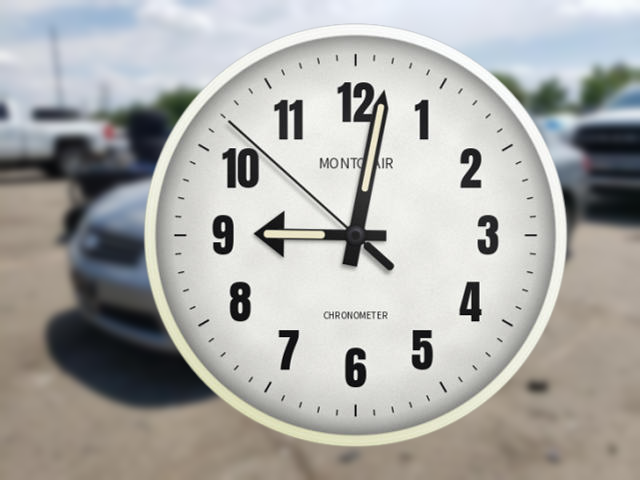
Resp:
**9:01:52**
